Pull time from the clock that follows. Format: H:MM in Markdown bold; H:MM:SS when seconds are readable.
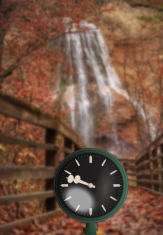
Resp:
**9:48**
